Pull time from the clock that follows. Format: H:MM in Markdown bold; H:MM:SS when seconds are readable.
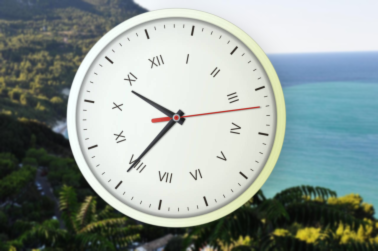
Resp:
**10:40:17**
